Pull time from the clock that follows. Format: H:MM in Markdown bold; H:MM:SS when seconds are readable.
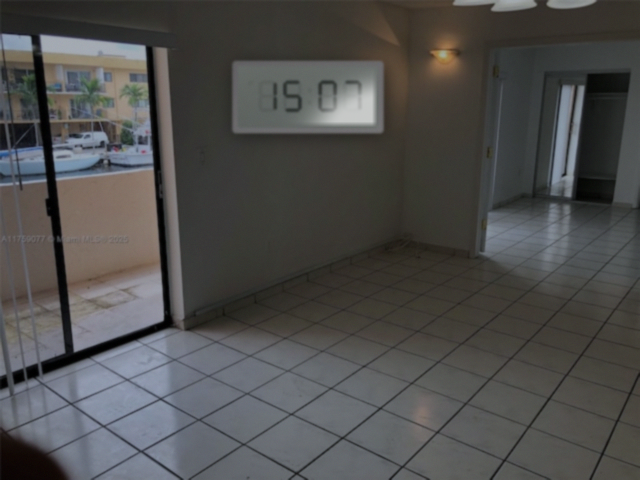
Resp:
**15:07**
